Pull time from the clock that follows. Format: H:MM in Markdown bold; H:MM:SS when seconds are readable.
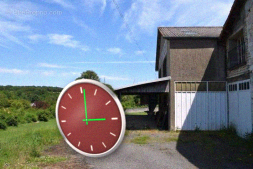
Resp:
**3:01**
